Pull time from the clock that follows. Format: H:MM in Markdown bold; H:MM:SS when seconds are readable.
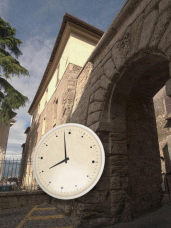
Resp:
**7:58**
